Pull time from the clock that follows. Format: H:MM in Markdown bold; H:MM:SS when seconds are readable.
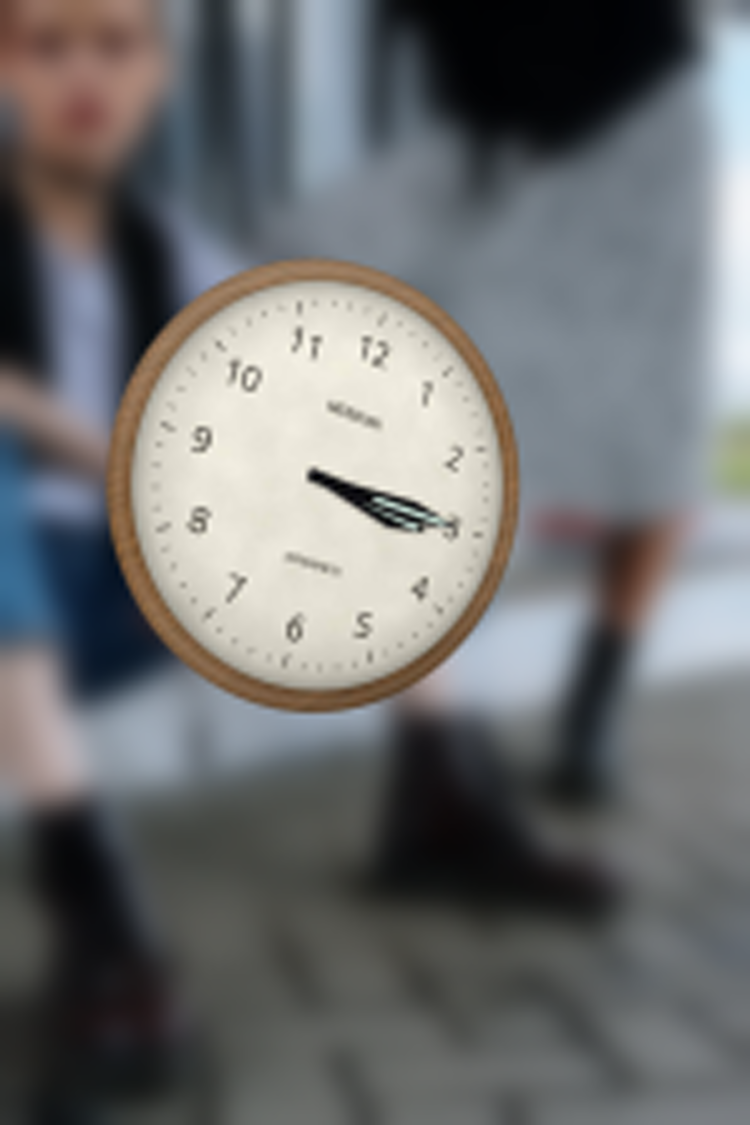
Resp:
**3:15**
